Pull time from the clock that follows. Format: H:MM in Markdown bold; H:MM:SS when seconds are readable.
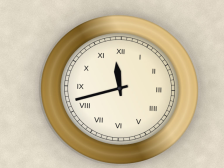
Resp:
**11:42**
